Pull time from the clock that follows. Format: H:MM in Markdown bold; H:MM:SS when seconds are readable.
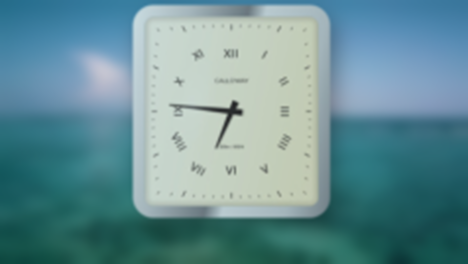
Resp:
**6:46**
